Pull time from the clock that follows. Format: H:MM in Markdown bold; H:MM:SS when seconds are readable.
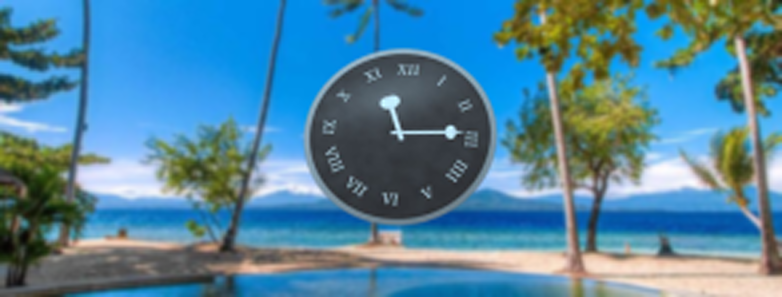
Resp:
**11:14**
